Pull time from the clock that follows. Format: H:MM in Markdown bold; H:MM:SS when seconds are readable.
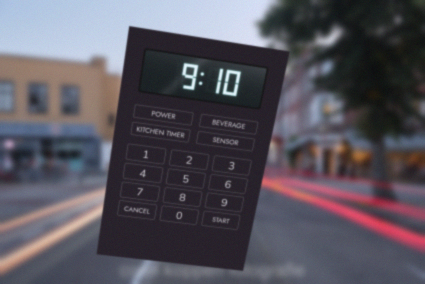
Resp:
**9:10**
